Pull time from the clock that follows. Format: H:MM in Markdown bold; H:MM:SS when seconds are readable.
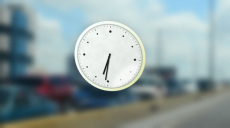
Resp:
**6:31**
